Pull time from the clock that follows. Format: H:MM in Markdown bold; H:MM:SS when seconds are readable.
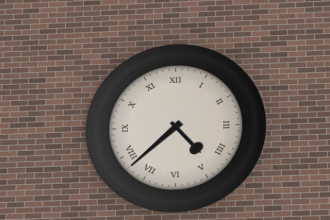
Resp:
**4:38**
